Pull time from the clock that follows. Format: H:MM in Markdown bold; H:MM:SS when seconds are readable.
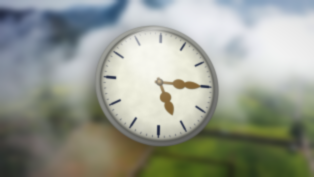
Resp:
**5:15**
